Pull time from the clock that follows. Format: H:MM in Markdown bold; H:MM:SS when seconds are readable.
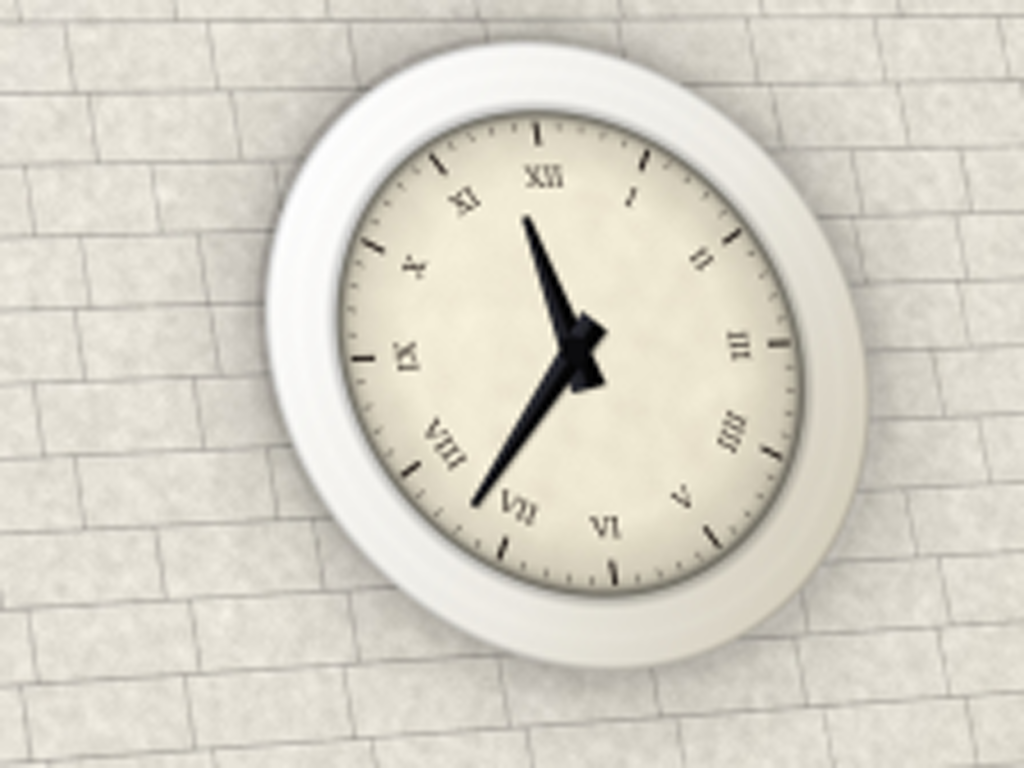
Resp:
**11:37**
